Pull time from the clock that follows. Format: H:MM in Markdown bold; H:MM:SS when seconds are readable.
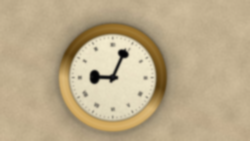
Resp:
**9:04**
